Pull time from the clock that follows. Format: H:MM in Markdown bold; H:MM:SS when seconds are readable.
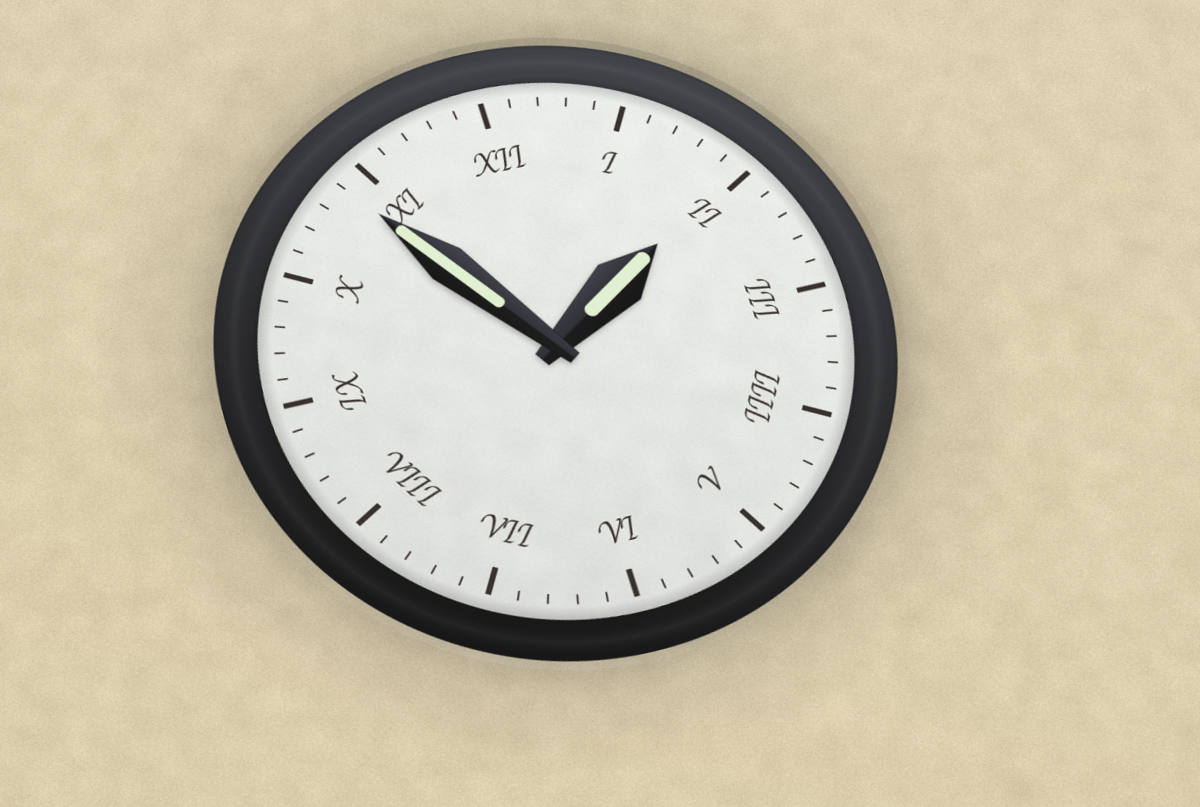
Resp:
**1:54**
